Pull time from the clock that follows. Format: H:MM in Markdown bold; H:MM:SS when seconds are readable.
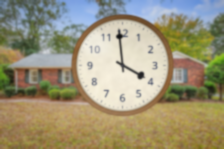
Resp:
**3:59**
